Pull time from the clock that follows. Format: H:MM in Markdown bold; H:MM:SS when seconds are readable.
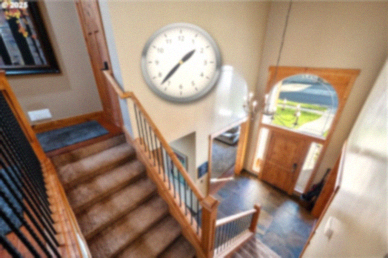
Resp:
**1:37**
